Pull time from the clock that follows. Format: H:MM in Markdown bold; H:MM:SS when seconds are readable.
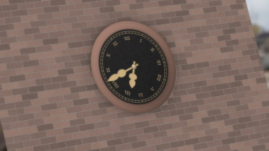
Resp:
**6:42**
